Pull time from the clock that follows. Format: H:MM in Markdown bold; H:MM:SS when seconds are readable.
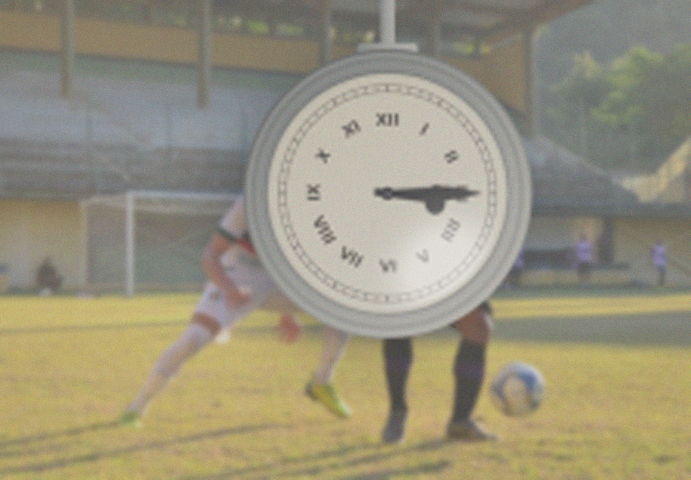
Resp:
**3:15**
